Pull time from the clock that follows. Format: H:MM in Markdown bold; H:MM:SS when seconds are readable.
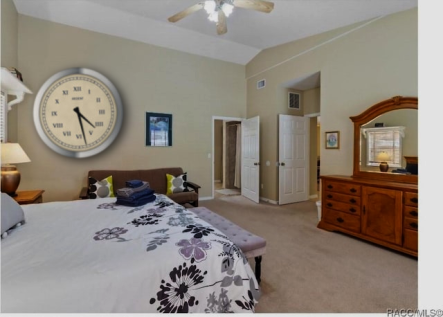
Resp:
**4:28**
